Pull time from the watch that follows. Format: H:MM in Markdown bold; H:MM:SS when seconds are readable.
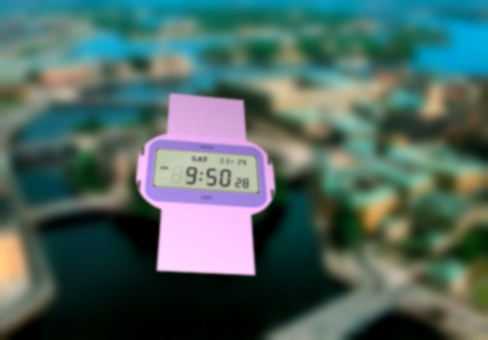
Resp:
**9:50**
